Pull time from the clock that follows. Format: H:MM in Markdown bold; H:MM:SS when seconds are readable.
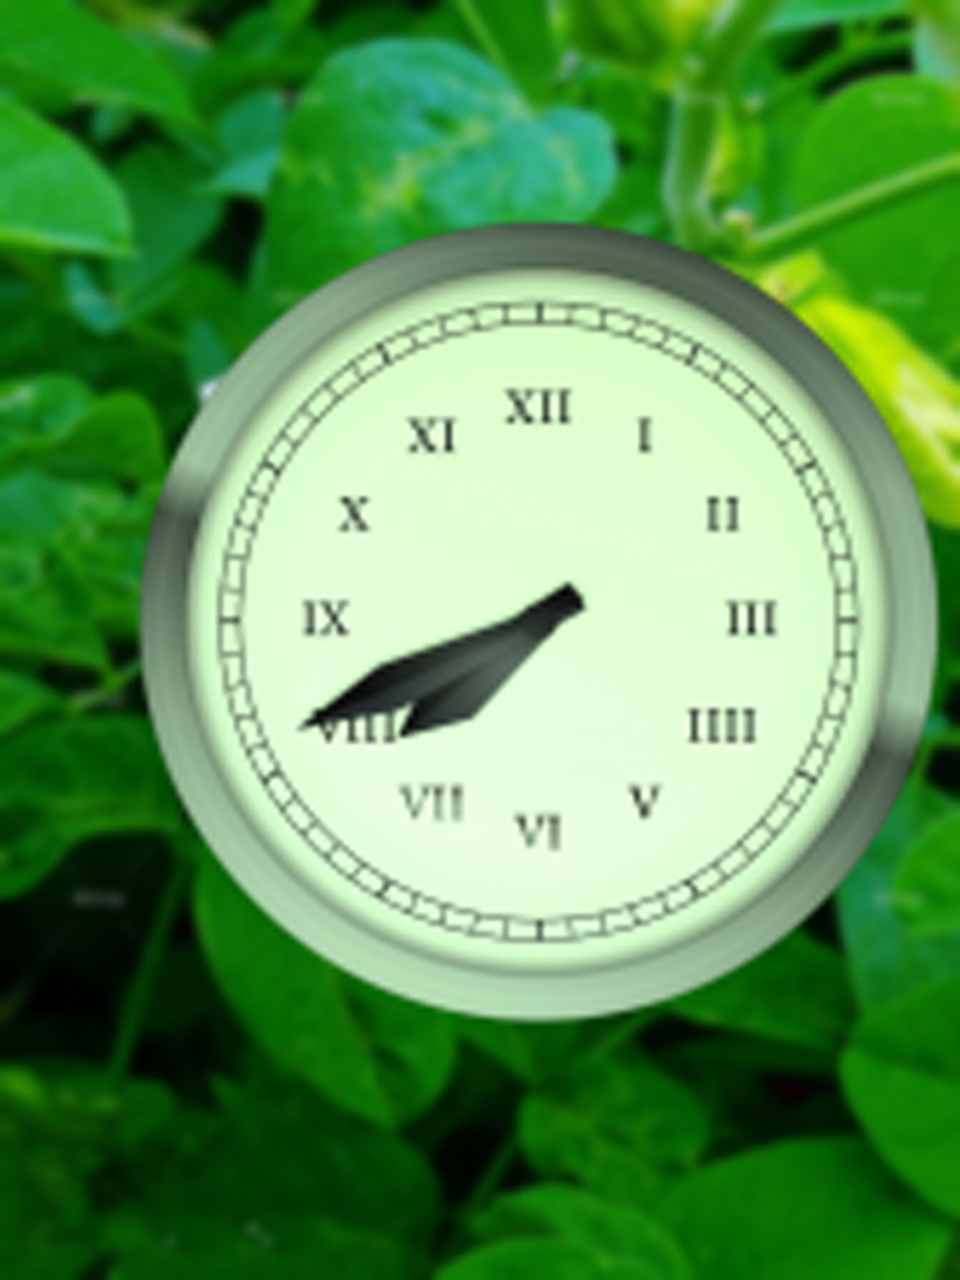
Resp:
**7:41**
